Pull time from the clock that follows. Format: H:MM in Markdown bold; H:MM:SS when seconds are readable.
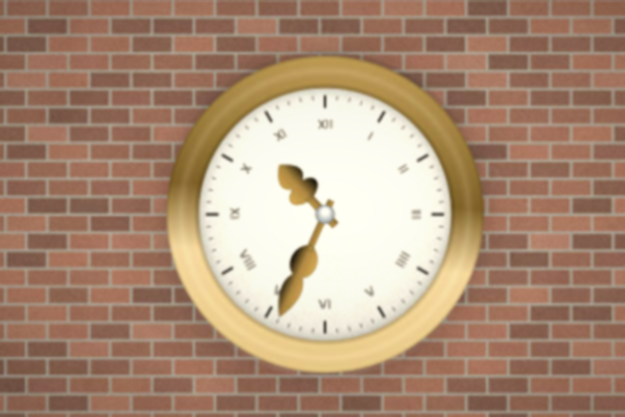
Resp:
**10:34**
